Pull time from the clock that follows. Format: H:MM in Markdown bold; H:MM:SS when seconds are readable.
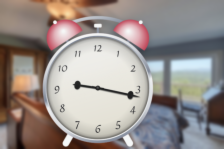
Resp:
**9:17**
